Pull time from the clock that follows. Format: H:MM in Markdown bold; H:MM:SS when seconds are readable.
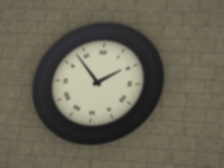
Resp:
**1:53**
